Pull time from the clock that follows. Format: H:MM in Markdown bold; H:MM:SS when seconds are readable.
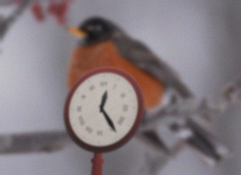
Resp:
**12:24**
